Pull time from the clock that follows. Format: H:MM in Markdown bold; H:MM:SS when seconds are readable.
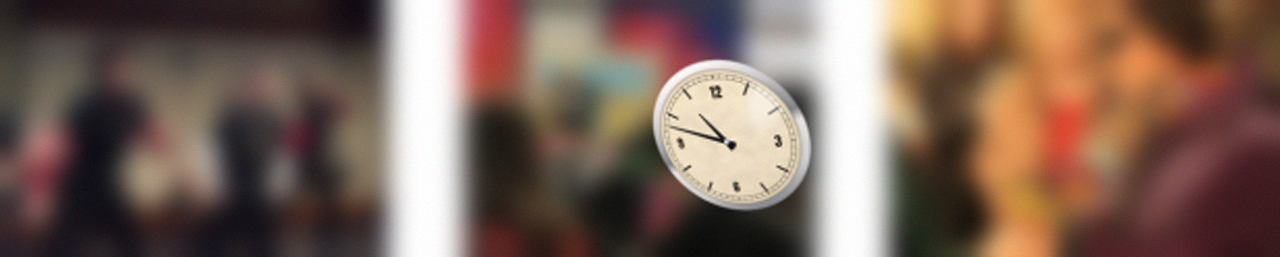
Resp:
**10:48**
